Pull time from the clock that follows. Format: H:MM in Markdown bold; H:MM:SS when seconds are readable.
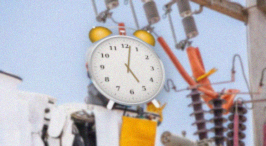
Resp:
**5:02**
